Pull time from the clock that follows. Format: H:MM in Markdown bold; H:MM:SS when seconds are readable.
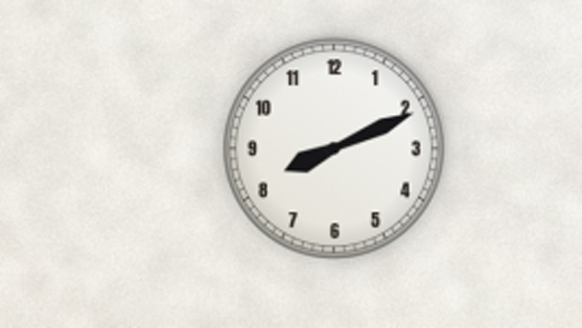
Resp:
**8:11**
